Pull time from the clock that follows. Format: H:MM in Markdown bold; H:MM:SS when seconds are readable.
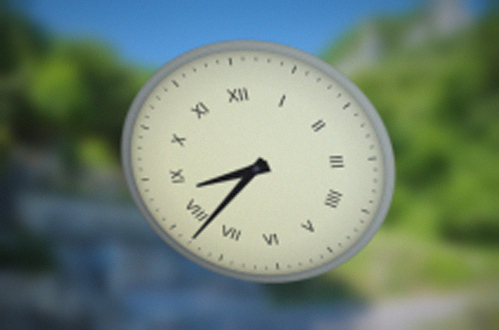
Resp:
**8:38**
